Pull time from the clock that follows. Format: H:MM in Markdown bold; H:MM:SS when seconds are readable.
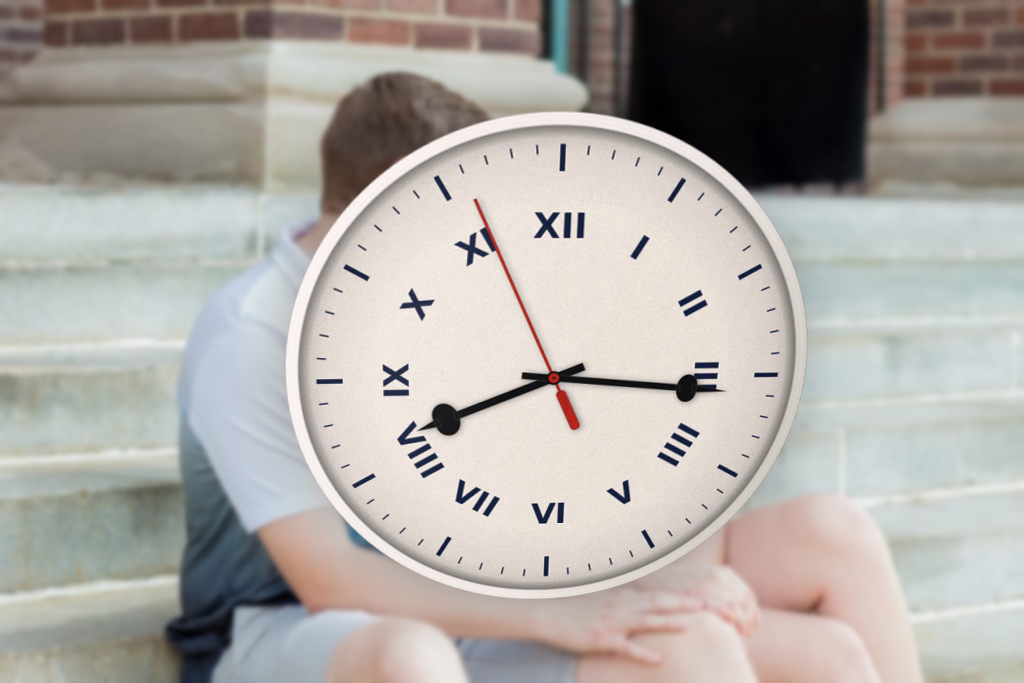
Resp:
**8:15:56**
